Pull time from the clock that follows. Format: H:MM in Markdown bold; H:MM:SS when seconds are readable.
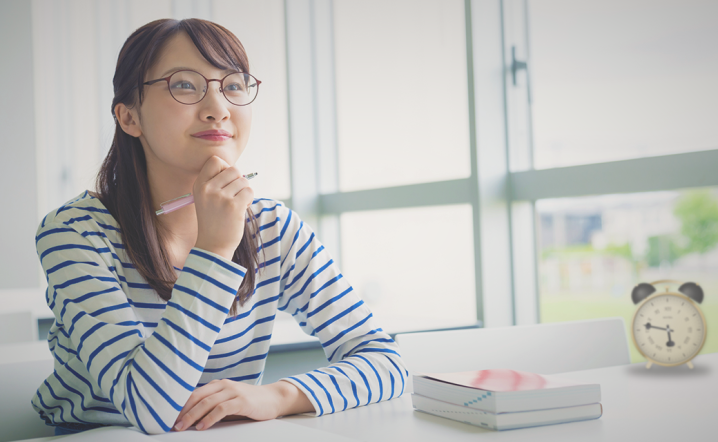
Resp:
**5:47**
